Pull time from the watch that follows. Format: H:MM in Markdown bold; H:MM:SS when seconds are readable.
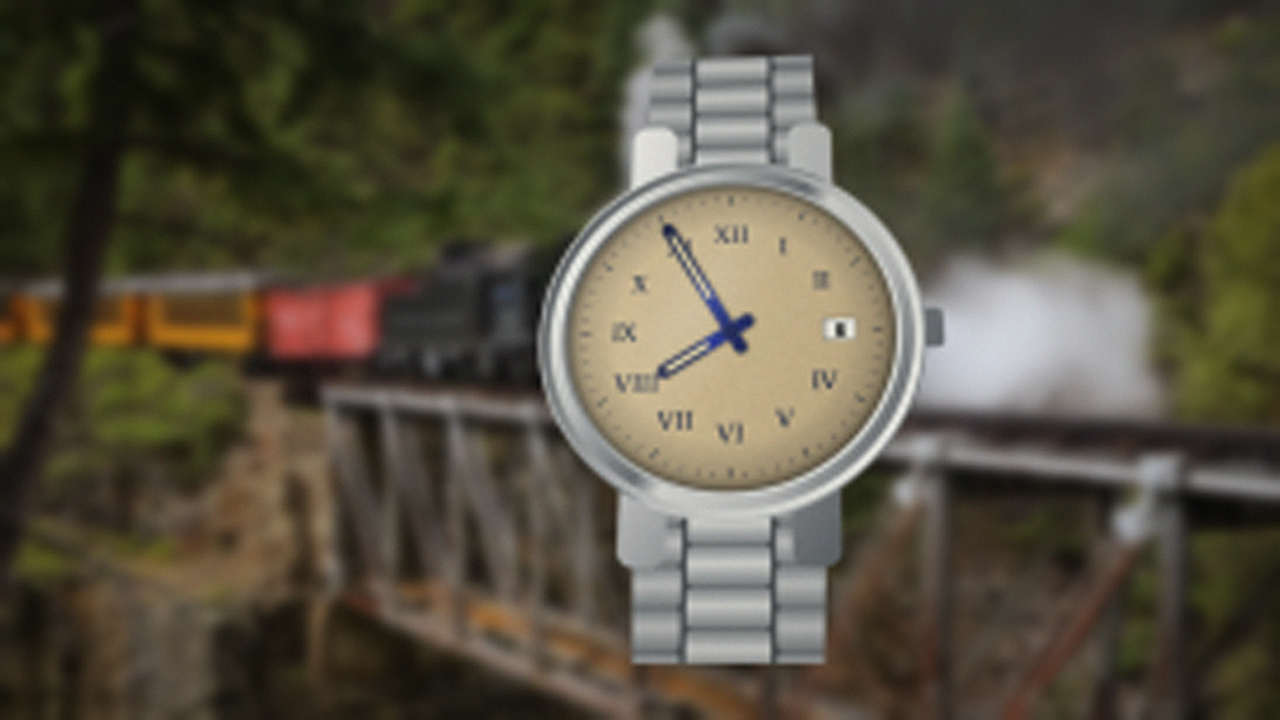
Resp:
**7:55**
